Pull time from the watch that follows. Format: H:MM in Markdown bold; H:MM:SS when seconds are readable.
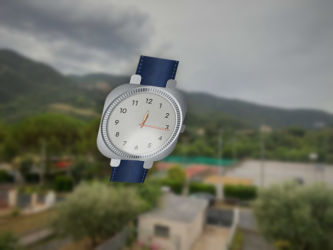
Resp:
**12:16**
